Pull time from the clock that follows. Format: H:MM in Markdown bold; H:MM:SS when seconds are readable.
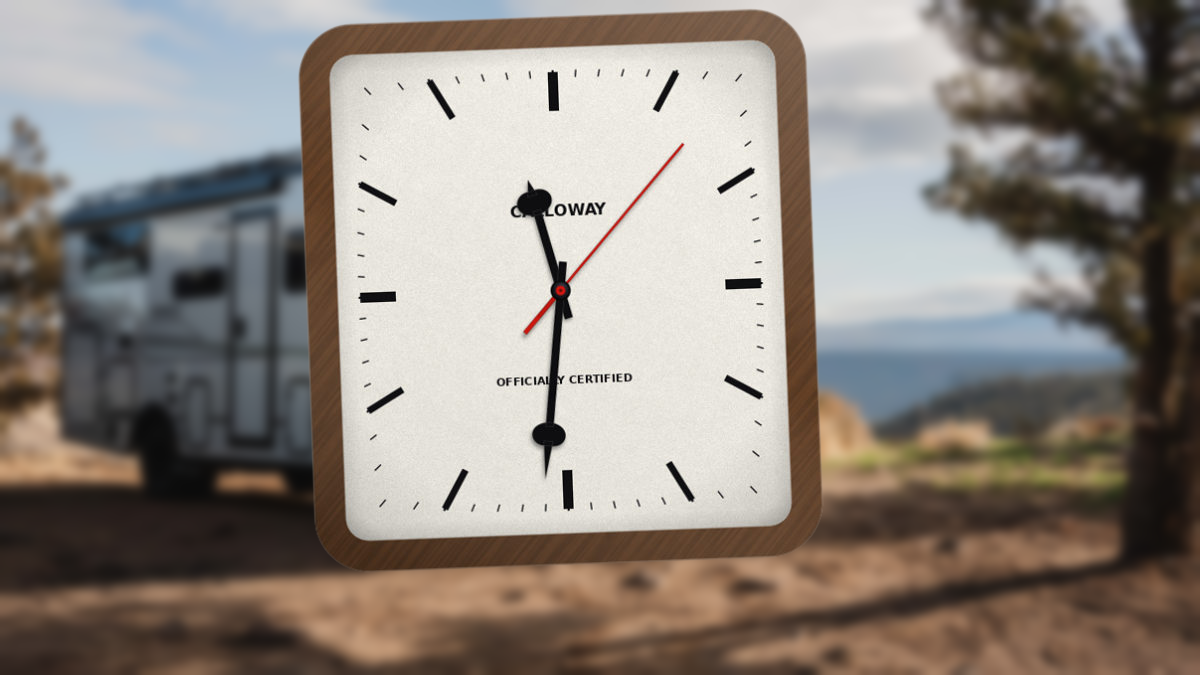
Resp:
**11:31:07**
